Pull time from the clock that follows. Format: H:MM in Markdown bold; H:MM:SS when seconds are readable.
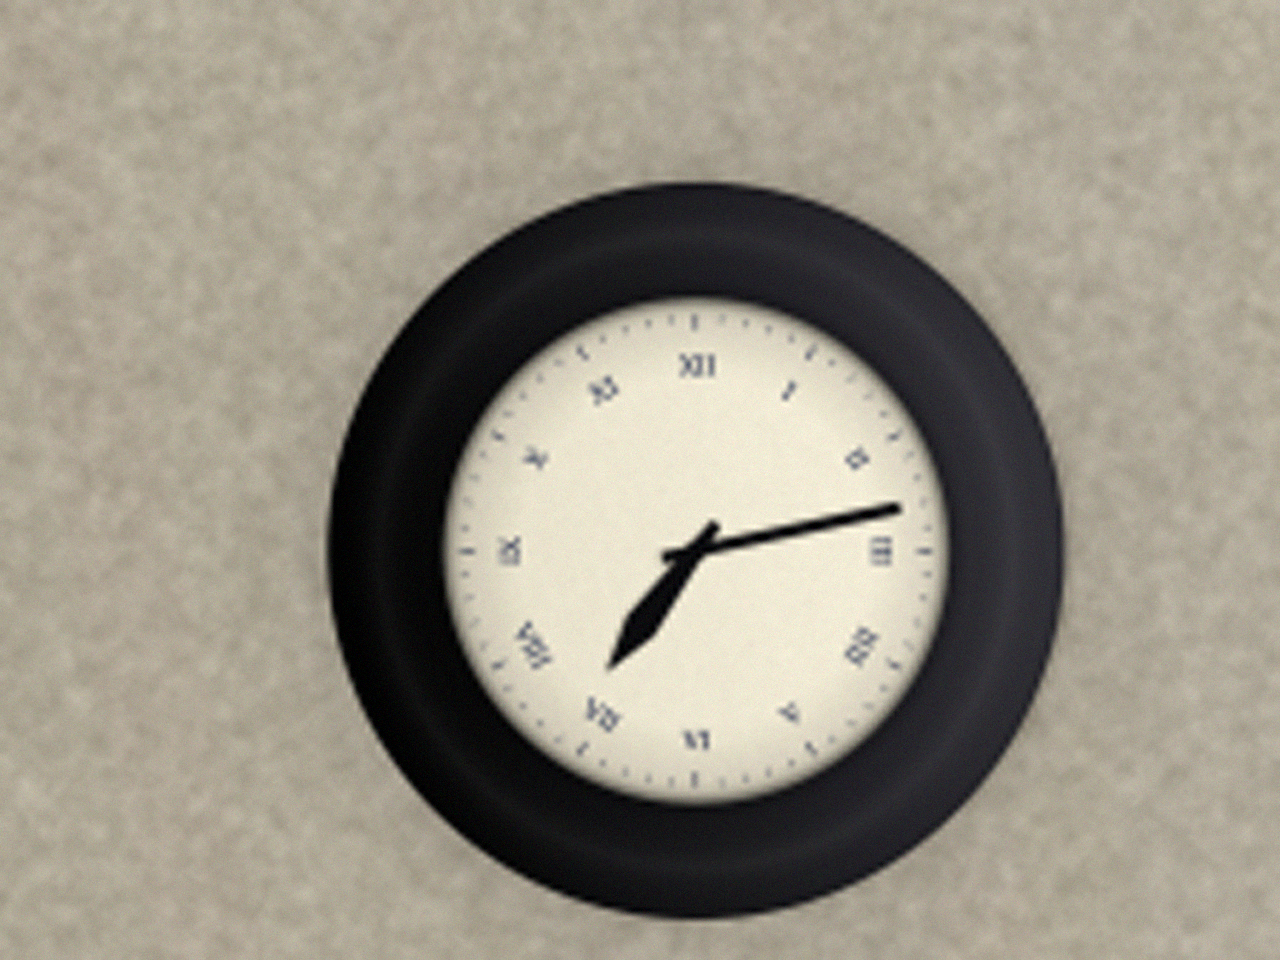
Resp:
**7:13**
